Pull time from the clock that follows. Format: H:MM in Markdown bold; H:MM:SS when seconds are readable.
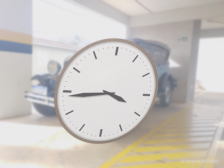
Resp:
**3:44**
